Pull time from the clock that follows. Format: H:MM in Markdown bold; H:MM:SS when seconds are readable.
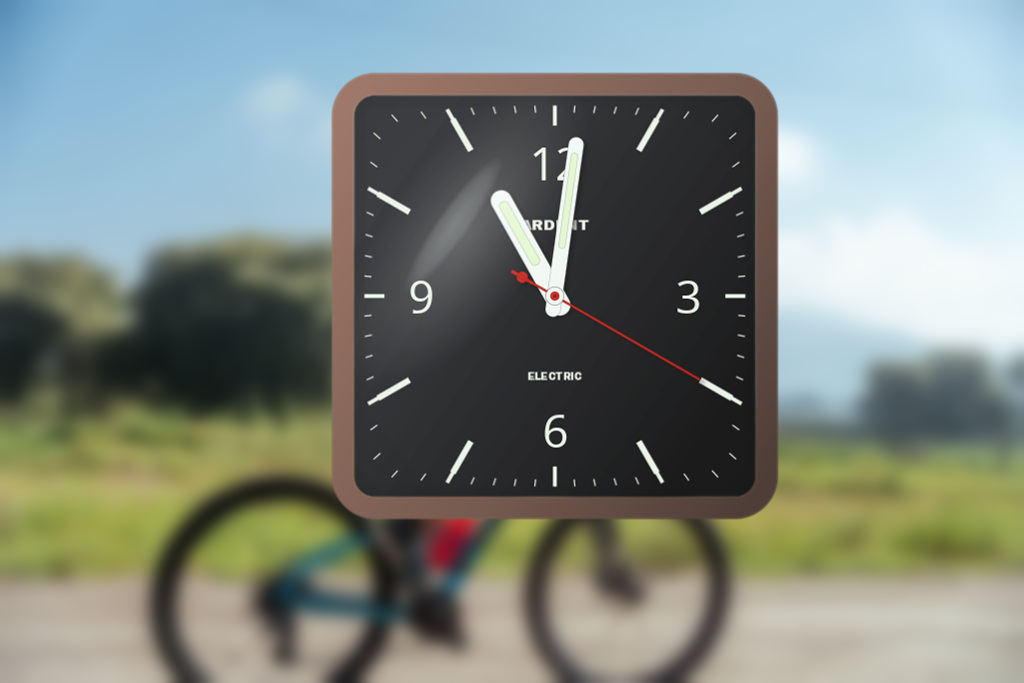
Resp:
**11:01:20**
